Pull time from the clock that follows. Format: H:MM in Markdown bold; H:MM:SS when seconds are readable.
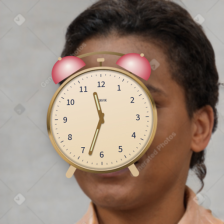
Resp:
**11:33**
